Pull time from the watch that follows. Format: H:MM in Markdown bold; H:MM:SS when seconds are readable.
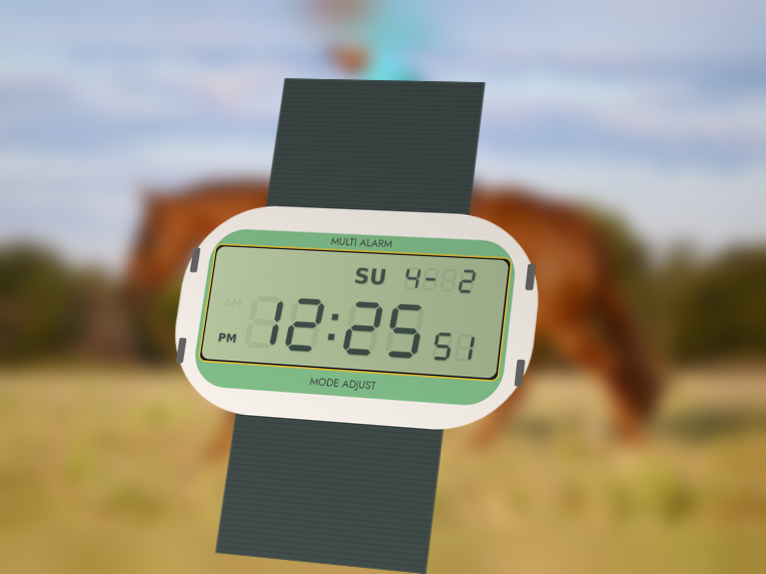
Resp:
**12:25:51**
